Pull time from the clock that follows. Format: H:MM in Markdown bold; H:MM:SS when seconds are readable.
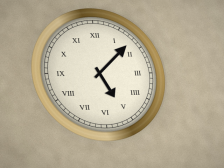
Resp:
**5:08**
